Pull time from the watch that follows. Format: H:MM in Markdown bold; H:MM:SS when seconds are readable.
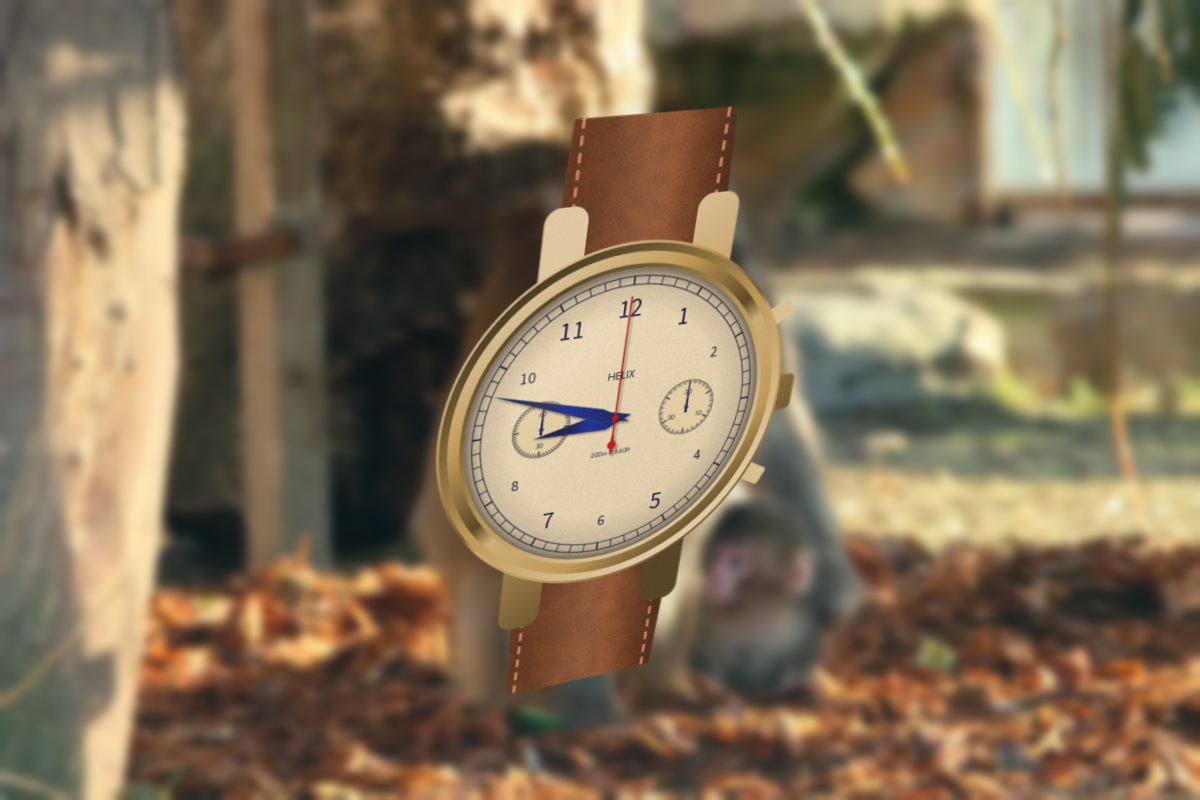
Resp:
**8:48**
